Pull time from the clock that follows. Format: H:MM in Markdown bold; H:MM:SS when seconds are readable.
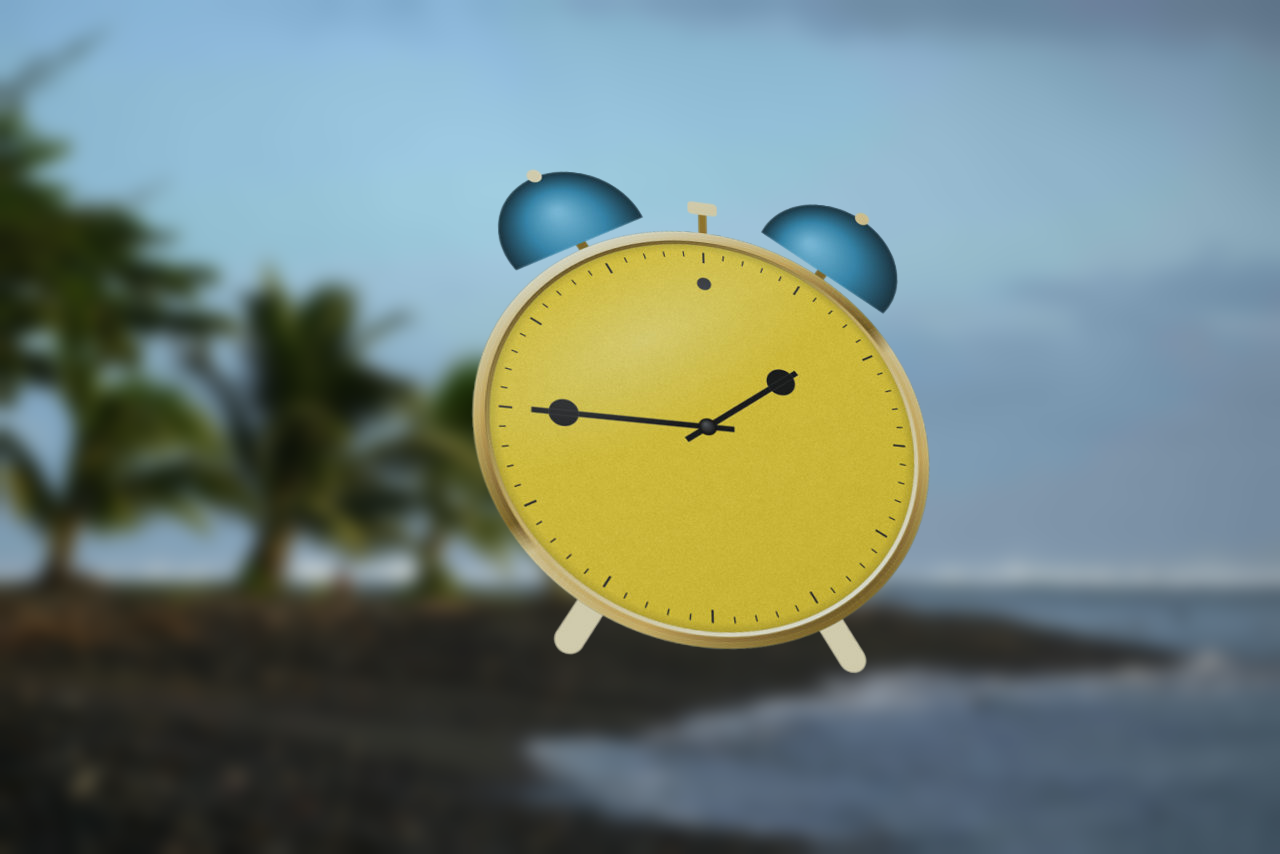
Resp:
**1:45**
